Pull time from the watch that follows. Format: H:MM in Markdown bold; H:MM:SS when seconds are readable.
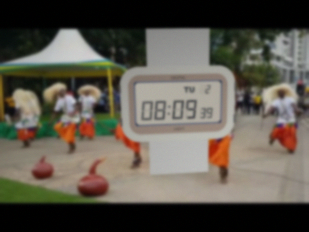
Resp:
**8:09**
